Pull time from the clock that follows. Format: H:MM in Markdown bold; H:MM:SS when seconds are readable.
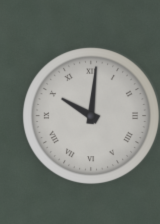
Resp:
**10:01**
